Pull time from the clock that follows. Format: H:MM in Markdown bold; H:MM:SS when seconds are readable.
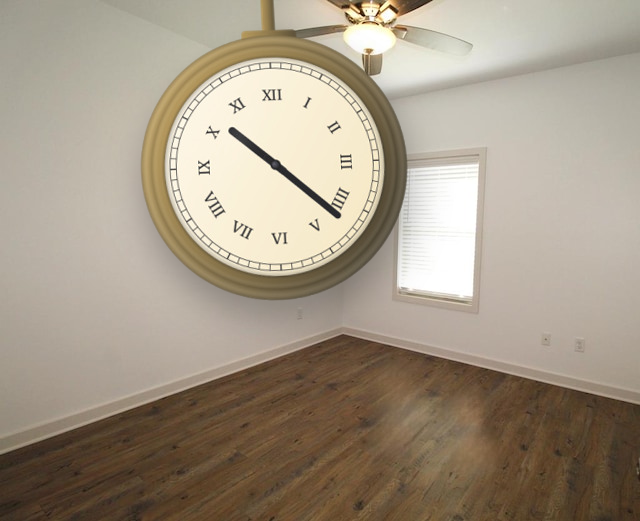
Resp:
**10:22**
